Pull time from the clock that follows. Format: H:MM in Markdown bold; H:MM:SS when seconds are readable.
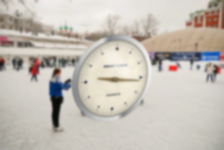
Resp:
**9:16**
